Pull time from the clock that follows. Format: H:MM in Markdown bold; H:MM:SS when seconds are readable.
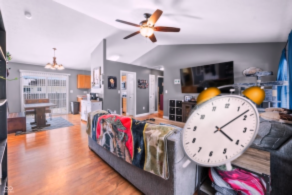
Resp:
**4:08**
